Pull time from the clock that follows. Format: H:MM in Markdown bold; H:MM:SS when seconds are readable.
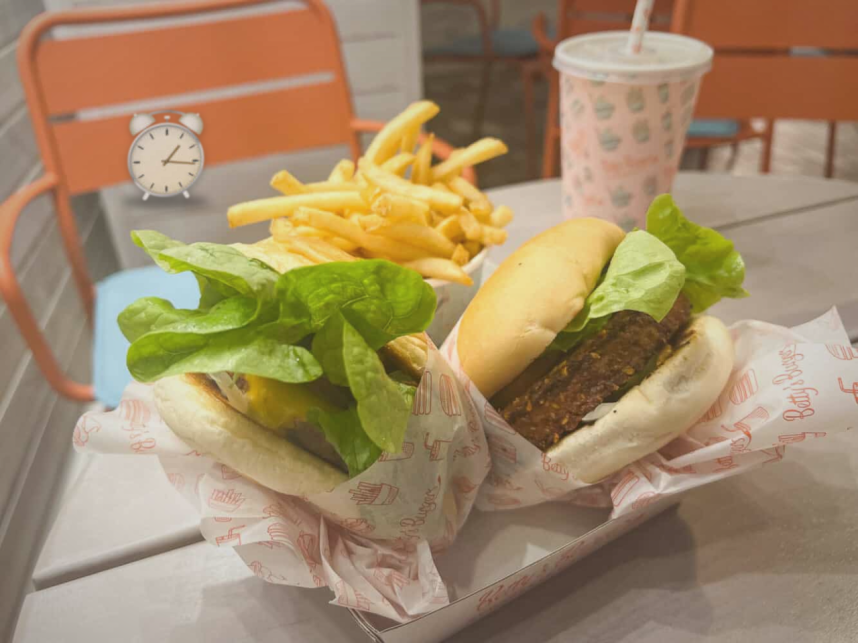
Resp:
**1:16**
